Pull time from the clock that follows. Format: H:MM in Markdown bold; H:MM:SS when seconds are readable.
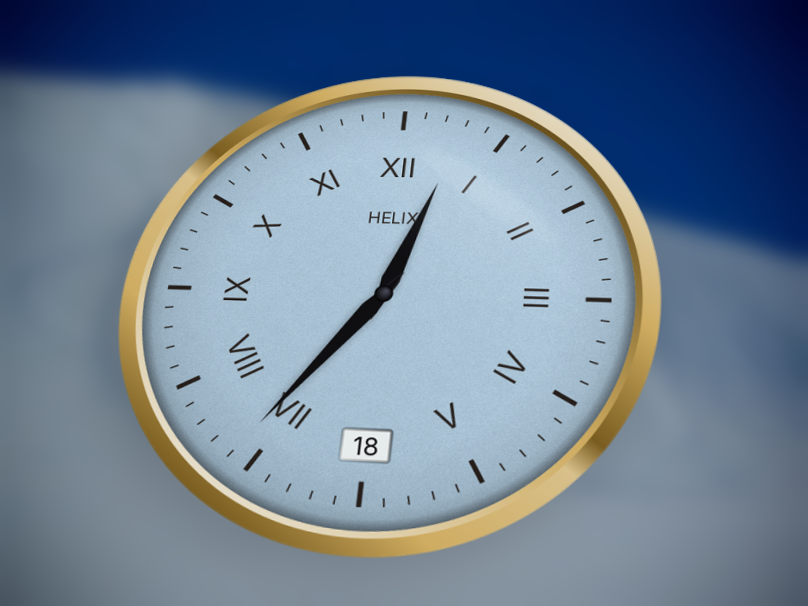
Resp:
**12:36**
